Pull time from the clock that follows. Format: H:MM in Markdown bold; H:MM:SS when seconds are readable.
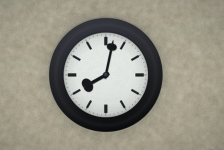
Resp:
**8:02**
